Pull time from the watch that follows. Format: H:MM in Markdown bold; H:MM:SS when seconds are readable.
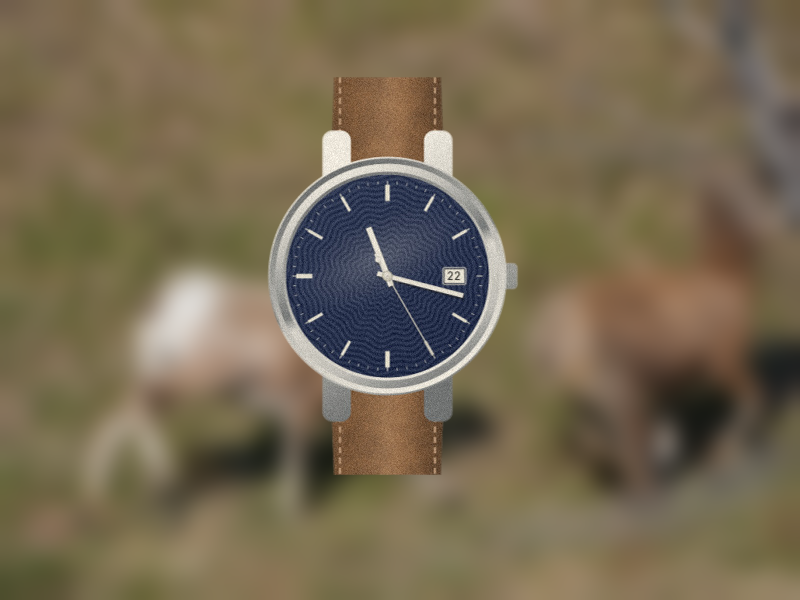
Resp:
**11:17:25**
